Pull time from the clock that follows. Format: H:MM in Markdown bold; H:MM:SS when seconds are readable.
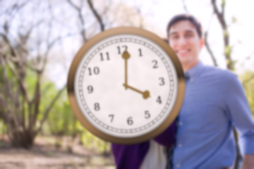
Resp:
**4:01**
